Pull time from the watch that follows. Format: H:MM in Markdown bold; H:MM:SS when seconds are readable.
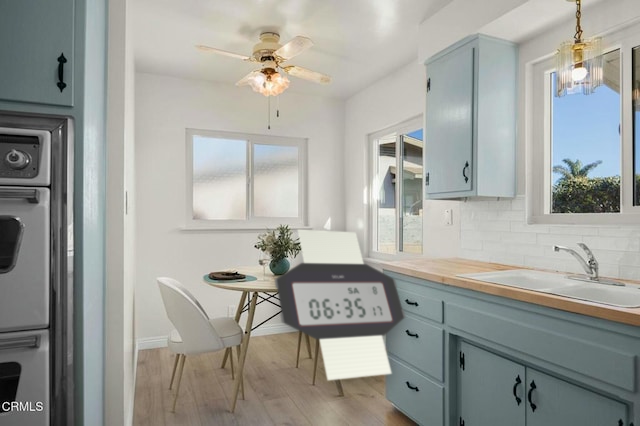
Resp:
**6:35:17**
